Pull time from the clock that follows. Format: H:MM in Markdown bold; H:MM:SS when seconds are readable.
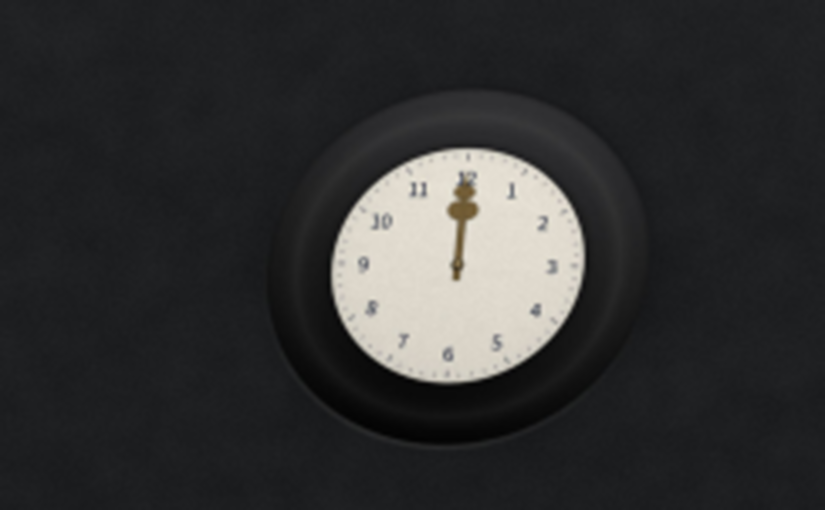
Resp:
**12:00**
